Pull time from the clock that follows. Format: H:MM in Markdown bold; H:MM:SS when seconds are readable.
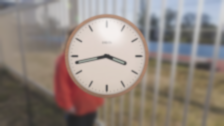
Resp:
**3:43**
